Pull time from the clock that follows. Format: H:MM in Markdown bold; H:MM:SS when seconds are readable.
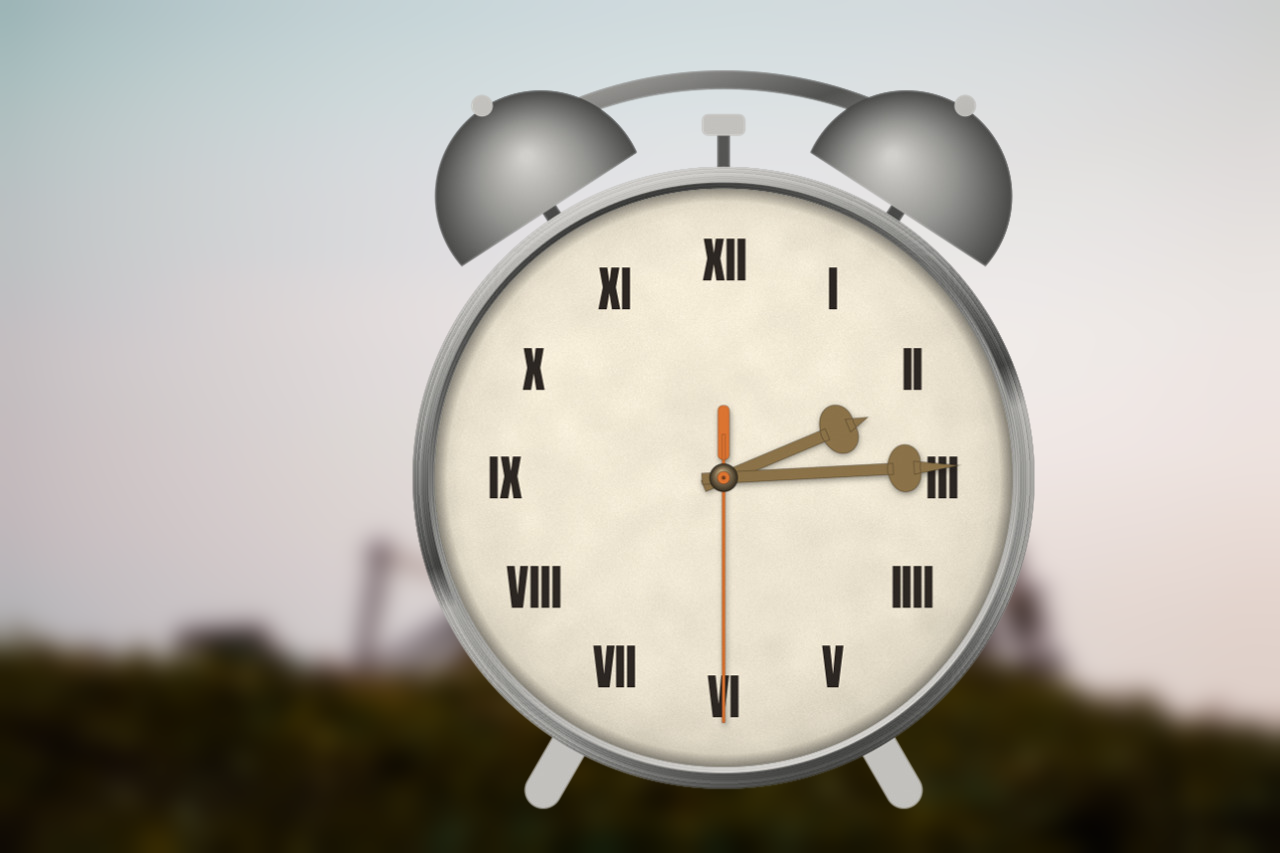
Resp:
**2:14:30**
